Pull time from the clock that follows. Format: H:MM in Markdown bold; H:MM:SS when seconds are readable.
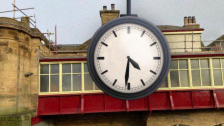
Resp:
**4:31**
